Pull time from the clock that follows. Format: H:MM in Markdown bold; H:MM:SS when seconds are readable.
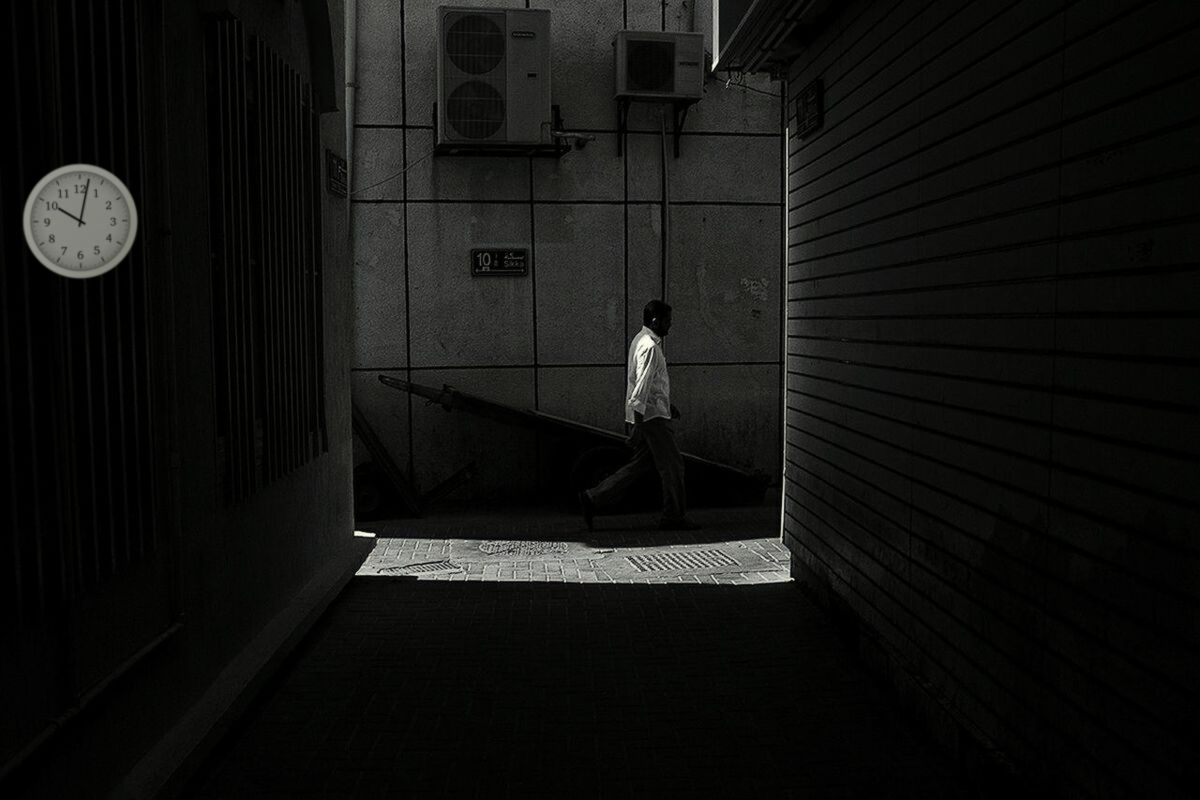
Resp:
**10:02**
